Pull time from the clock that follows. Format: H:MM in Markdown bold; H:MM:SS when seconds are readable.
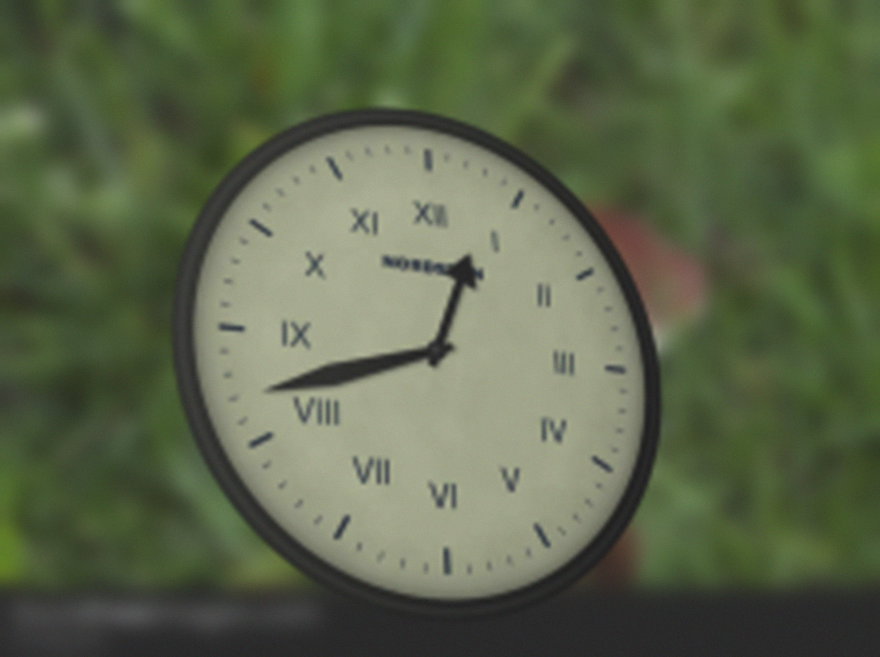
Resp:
**12:42**
